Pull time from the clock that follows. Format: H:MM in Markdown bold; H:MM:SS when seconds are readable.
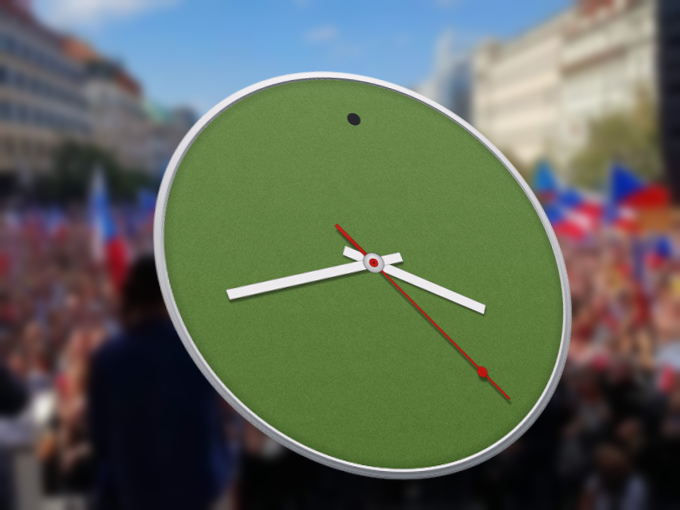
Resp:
**3:42:23**
